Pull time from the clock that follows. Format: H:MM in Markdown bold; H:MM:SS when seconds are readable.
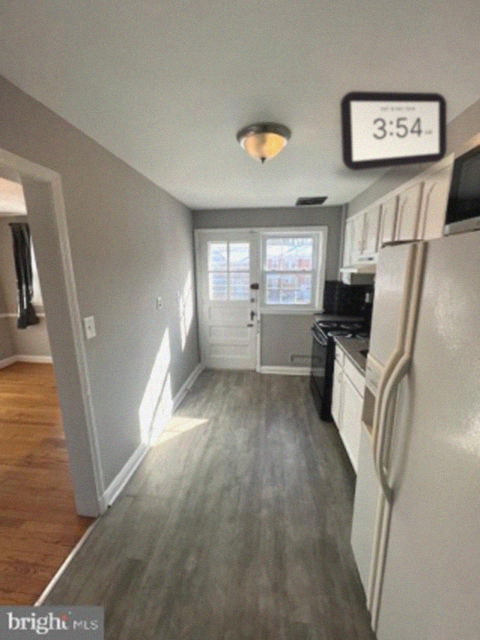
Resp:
**3:54**
